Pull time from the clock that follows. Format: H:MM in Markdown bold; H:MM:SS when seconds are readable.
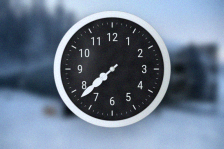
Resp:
**7:38**
